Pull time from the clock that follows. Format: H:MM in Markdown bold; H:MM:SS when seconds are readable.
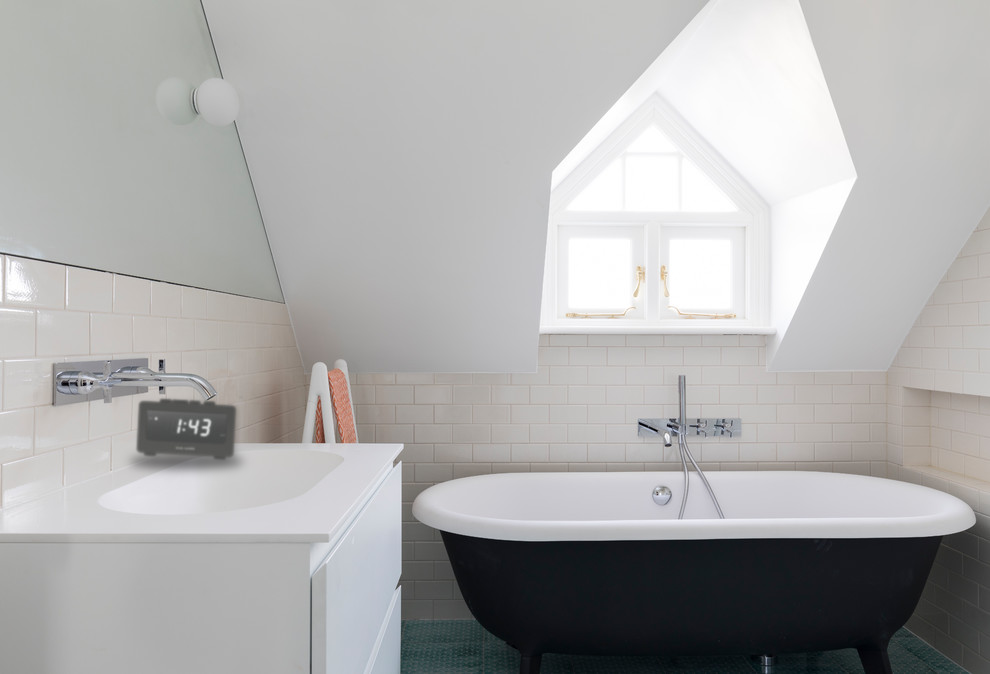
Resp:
**1:43**
